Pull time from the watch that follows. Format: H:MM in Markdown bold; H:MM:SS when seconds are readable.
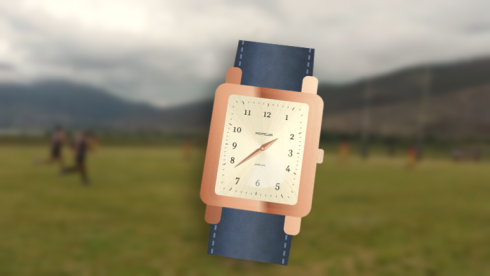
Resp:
**1:38**
